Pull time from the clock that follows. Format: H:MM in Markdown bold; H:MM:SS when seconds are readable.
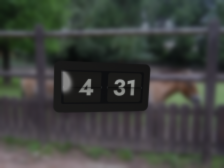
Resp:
**4:31**
